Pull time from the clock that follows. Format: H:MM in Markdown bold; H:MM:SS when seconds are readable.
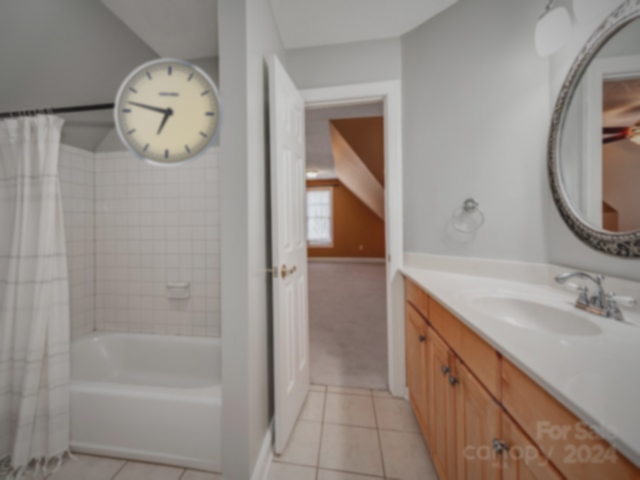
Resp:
**6:47**
